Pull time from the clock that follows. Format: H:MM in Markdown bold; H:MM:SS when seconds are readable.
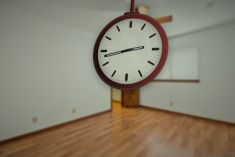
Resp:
**2:43**
